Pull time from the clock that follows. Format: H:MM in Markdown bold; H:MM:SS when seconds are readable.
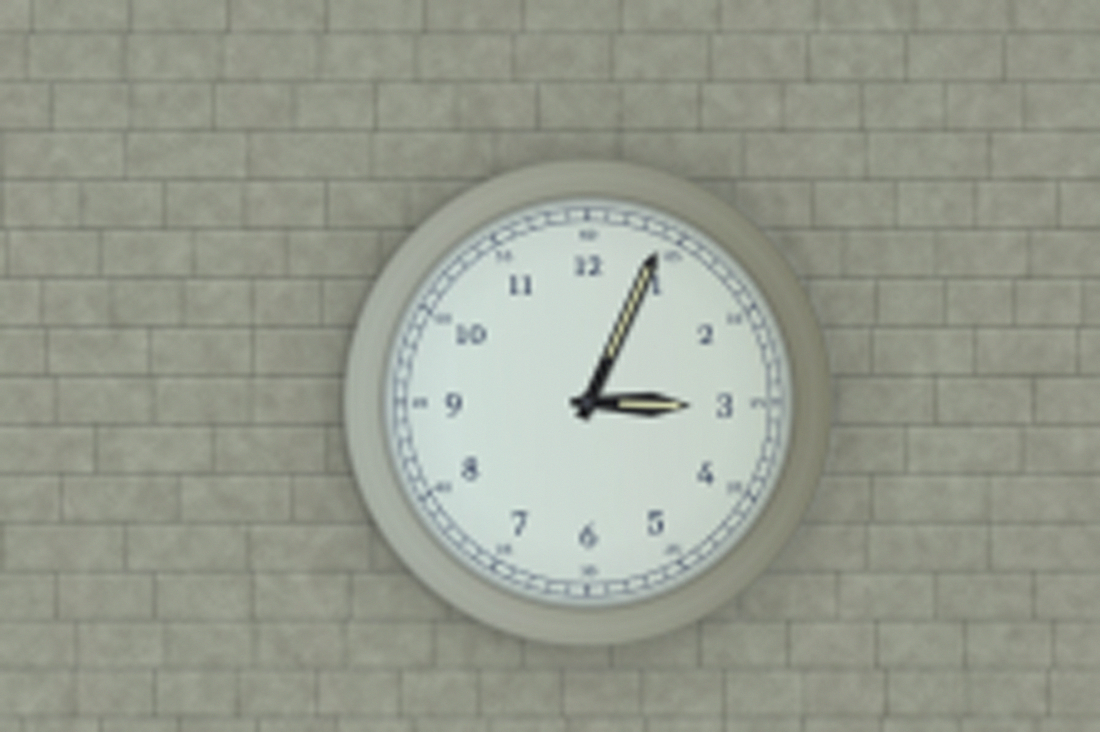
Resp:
**3:04**
